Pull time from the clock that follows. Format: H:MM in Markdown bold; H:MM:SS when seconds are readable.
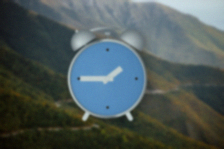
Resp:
**1:45**
